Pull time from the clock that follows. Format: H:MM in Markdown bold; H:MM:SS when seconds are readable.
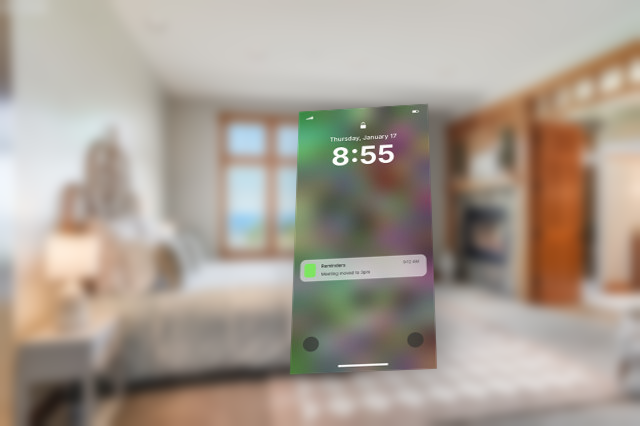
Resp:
**8:55**
